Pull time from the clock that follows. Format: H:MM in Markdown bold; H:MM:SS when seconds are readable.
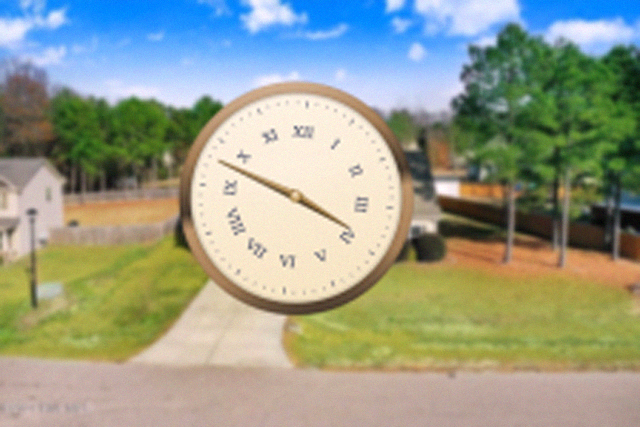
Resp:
**3:48**
